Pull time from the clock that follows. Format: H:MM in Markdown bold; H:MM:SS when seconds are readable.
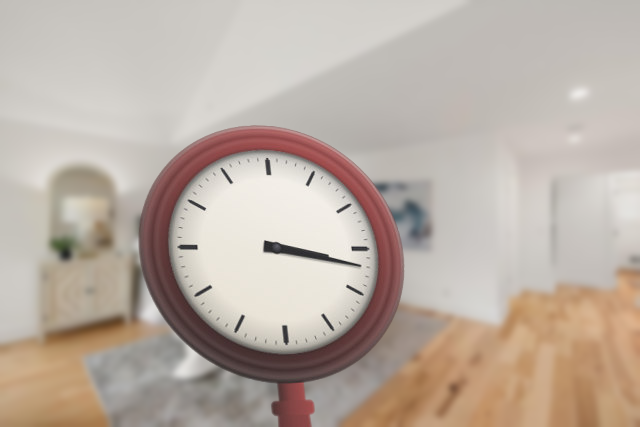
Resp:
**3:17**
